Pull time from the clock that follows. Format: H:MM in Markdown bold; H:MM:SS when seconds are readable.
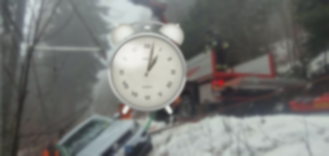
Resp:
**1:02**
